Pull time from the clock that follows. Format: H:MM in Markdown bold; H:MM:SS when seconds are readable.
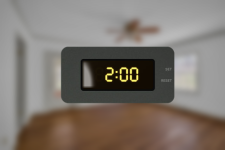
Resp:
**2:00**
